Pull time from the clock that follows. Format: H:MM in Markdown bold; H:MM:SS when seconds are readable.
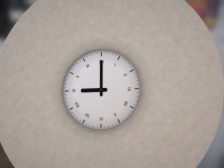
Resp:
**9:00**
